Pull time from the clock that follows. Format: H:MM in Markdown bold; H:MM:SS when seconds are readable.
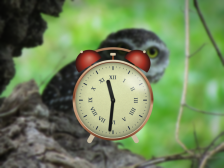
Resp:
**11:31**
